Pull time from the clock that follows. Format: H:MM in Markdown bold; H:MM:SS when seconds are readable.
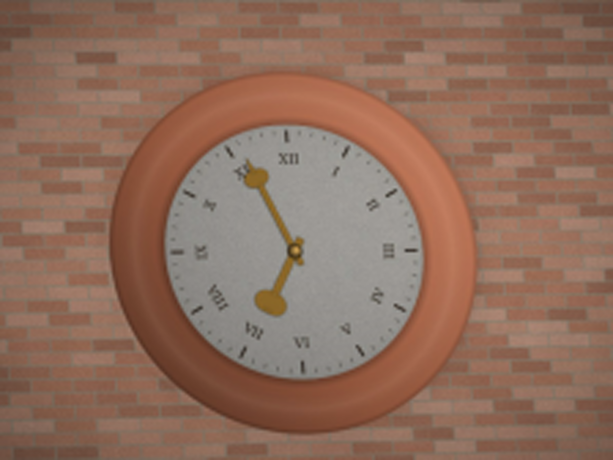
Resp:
**6:56**
